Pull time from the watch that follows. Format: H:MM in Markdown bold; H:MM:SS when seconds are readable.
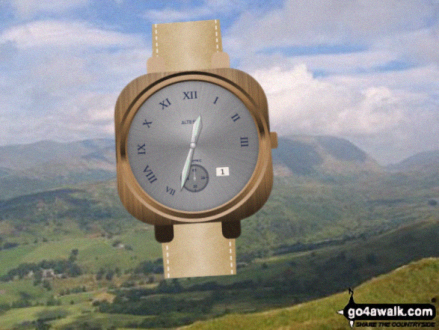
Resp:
**12:33**
